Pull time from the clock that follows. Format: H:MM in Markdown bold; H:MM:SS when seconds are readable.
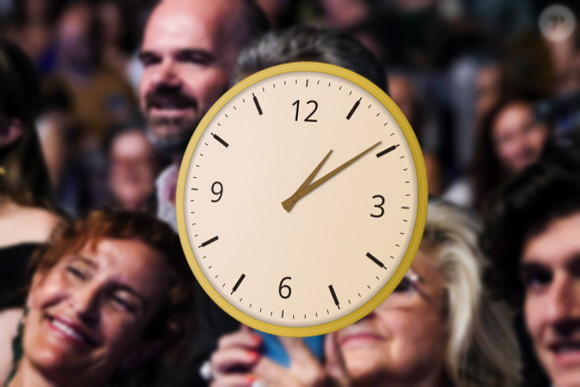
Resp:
**1:09**
